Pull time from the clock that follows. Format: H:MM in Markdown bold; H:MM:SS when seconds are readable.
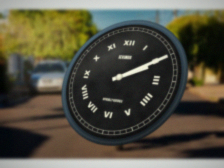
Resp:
**2:10**
